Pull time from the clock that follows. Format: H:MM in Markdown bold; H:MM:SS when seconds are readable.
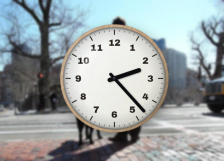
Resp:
**2:23**
